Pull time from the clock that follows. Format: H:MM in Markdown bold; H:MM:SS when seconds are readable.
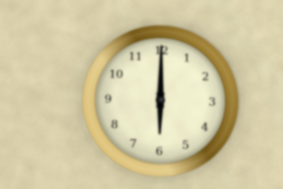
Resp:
**6:00**
